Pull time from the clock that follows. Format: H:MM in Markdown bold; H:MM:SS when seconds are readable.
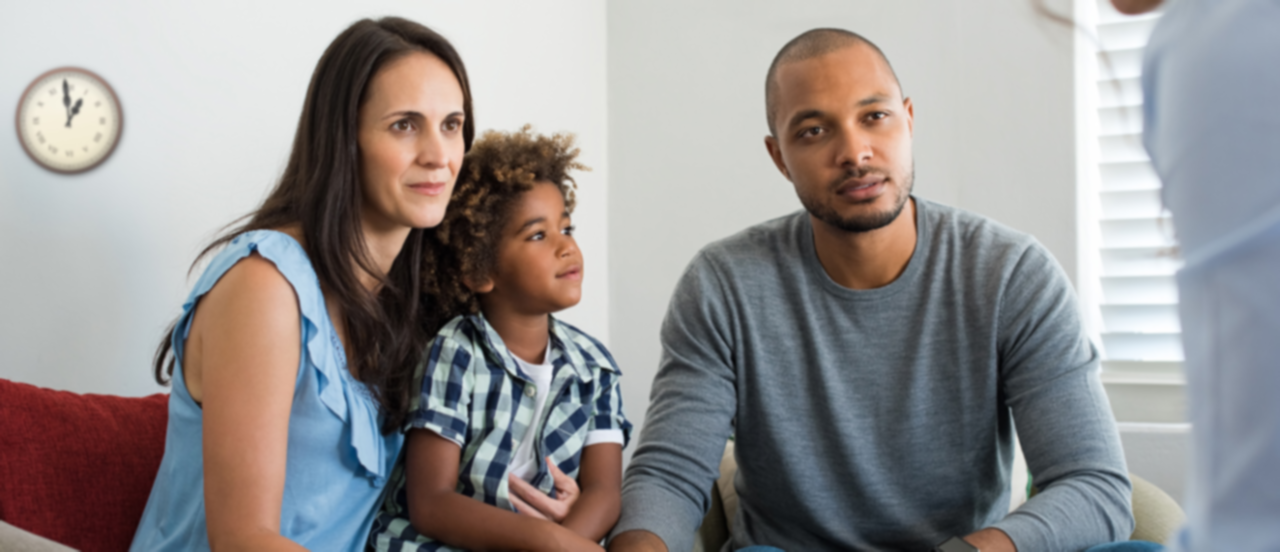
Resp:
**12:59**
